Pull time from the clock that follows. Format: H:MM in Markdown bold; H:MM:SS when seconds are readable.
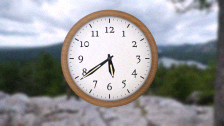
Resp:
**5:39**
